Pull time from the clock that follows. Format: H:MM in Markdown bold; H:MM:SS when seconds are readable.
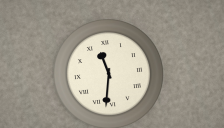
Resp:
**11:32**
